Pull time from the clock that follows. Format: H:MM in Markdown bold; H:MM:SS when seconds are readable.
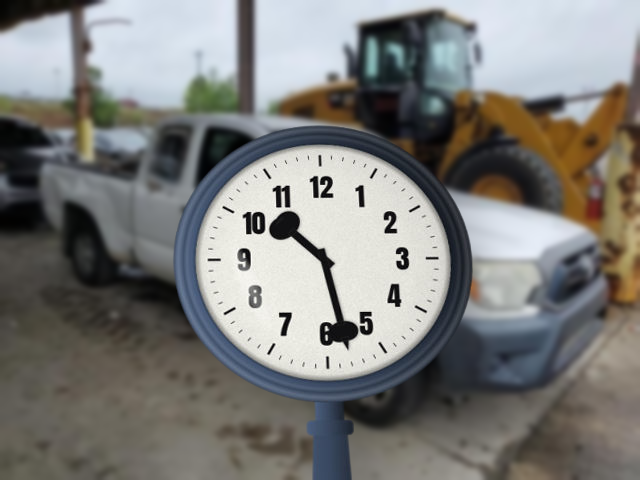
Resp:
**10:28**
